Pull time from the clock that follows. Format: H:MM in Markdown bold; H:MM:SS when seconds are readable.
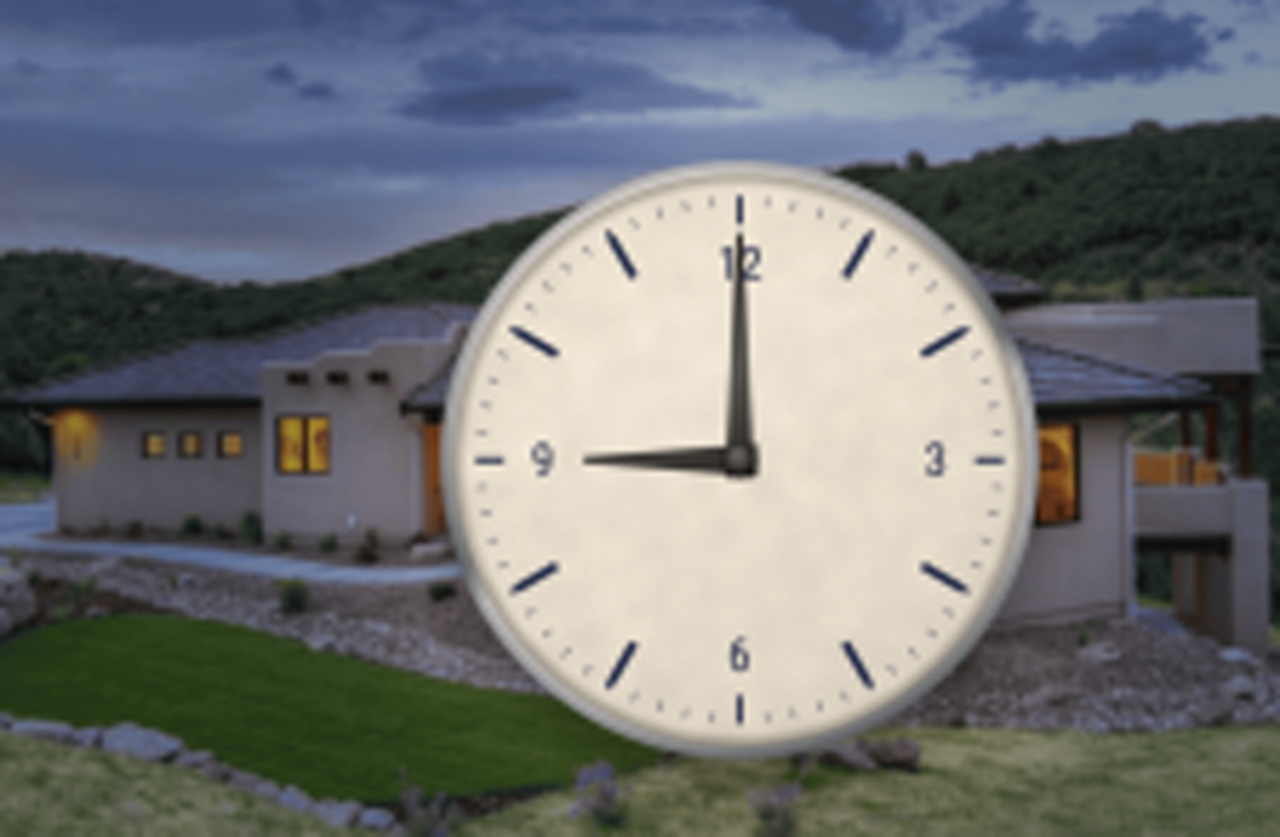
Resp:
**9:00**
